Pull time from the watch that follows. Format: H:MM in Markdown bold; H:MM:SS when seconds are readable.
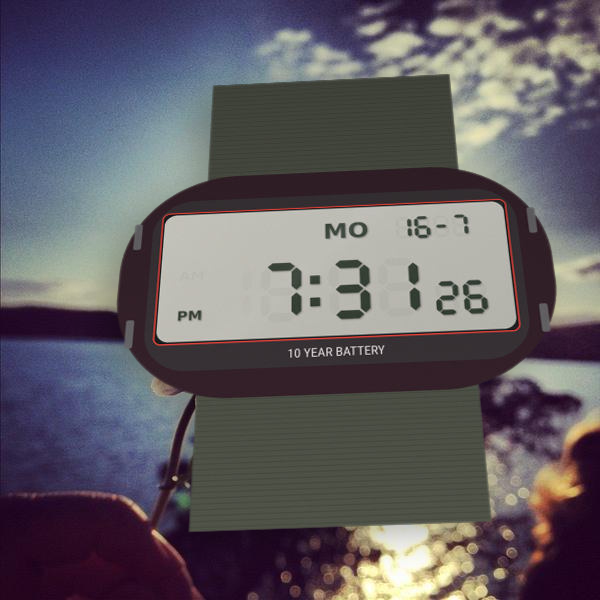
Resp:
**7:31:26**
